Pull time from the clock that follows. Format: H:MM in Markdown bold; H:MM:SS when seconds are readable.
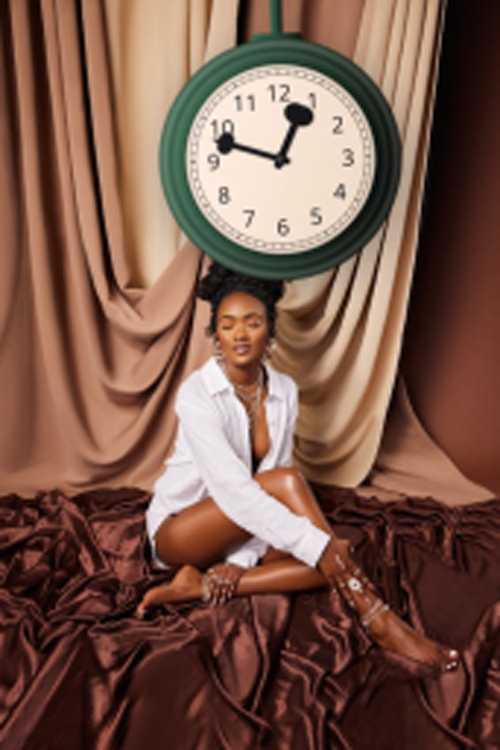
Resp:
**12:48**
